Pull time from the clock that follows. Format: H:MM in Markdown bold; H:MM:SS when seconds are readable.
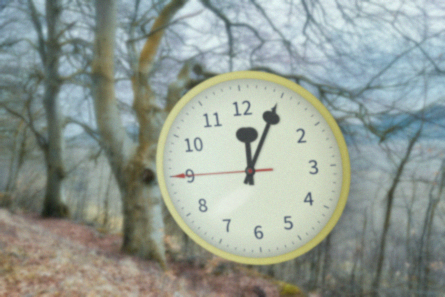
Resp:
**12:04:45**
